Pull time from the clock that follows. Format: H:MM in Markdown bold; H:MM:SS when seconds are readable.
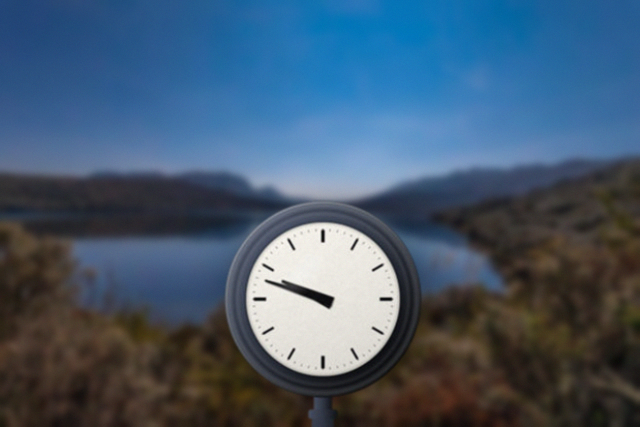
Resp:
**9:48**
